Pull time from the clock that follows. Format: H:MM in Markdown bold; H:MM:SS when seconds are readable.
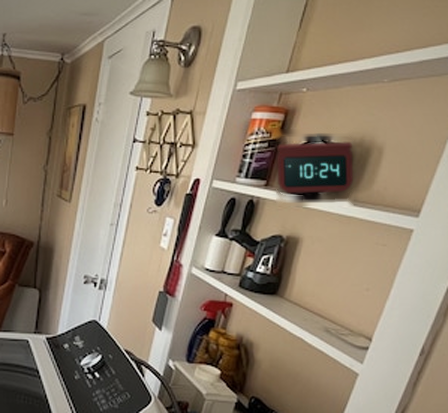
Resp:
**10:24**
